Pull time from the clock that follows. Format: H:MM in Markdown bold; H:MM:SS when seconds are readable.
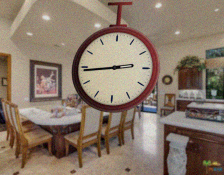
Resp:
**2:44**
